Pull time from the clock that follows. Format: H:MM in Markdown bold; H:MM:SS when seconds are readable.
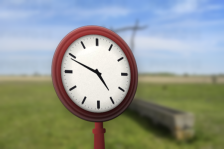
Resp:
**4:49**
